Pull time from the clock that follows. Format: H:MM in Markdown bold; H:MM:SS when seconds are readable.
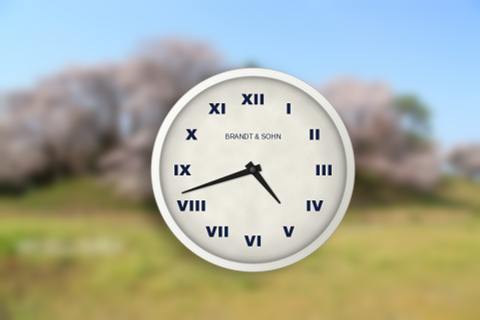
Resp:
**4:42**
